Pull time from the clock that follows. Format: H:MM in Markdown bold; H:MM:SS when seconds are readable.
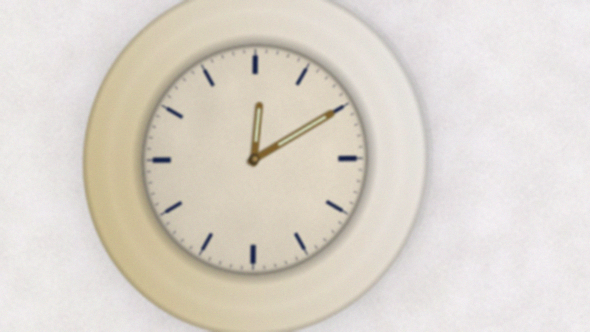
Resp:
**12:10**
